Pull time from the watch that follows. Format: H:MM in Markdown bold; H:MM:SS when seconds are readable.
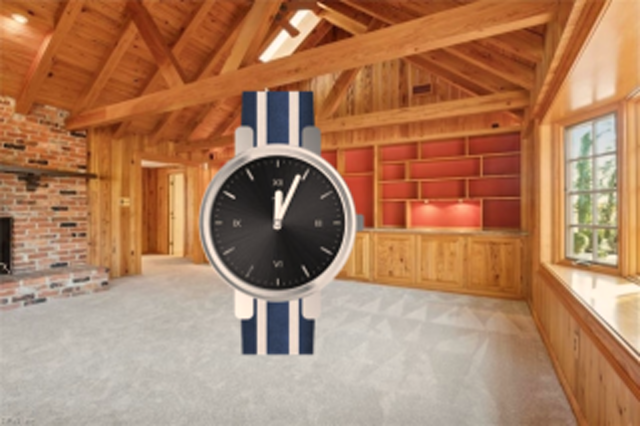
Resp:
**12:04**
